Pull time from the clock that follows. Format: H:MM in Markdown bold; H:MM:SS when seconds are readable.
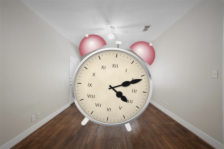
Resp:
**4:11**
